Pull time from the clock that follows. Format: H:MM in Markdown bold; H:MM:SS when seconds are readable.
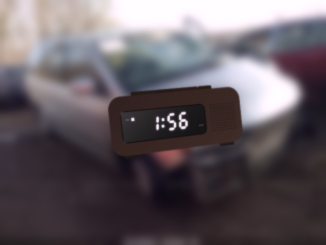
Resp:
**1:56**
